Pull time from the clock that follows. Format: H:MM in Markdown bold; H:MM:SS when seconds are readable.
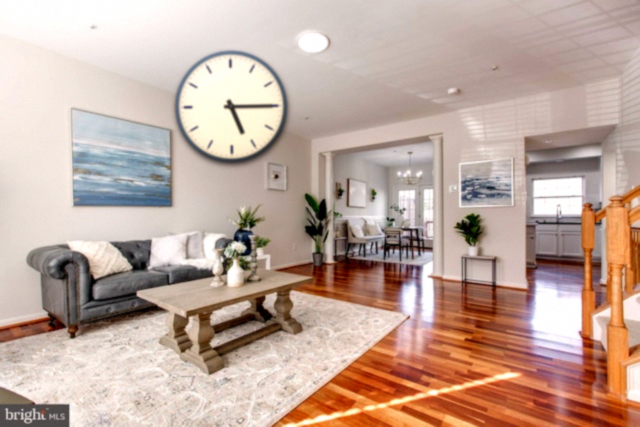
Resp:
**5:15**
